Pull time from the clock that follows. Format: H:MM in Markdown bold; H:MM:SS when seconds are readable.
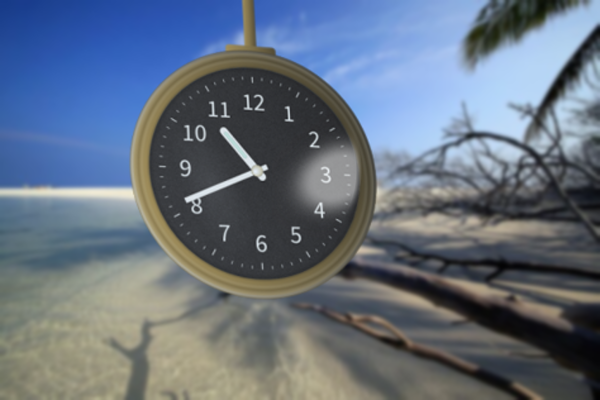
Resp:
**10:41**
